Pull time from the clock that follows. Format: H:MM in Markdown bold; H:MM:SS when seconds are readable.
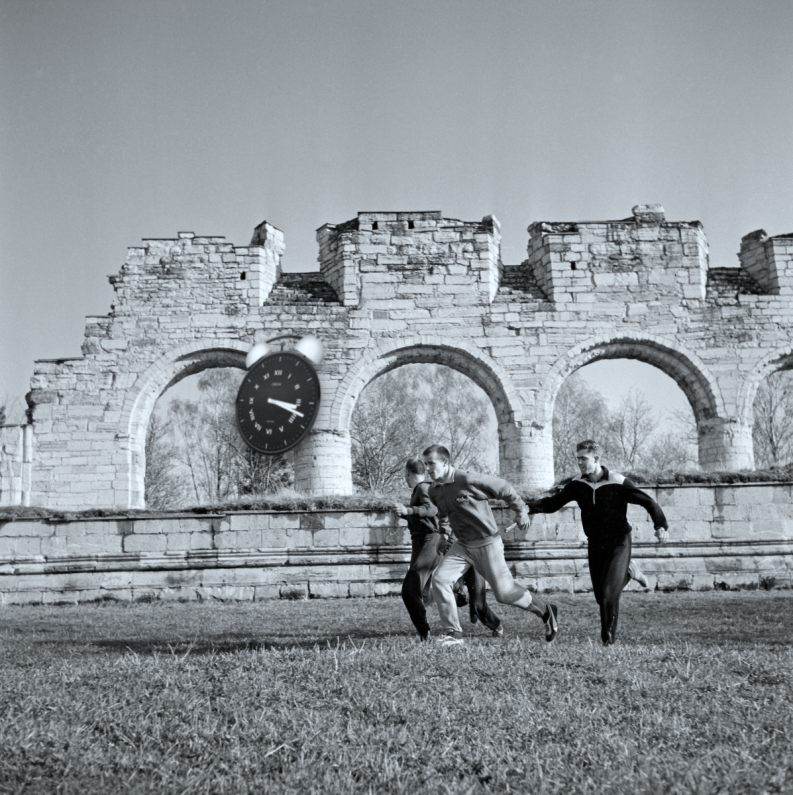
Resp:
**3:18**
